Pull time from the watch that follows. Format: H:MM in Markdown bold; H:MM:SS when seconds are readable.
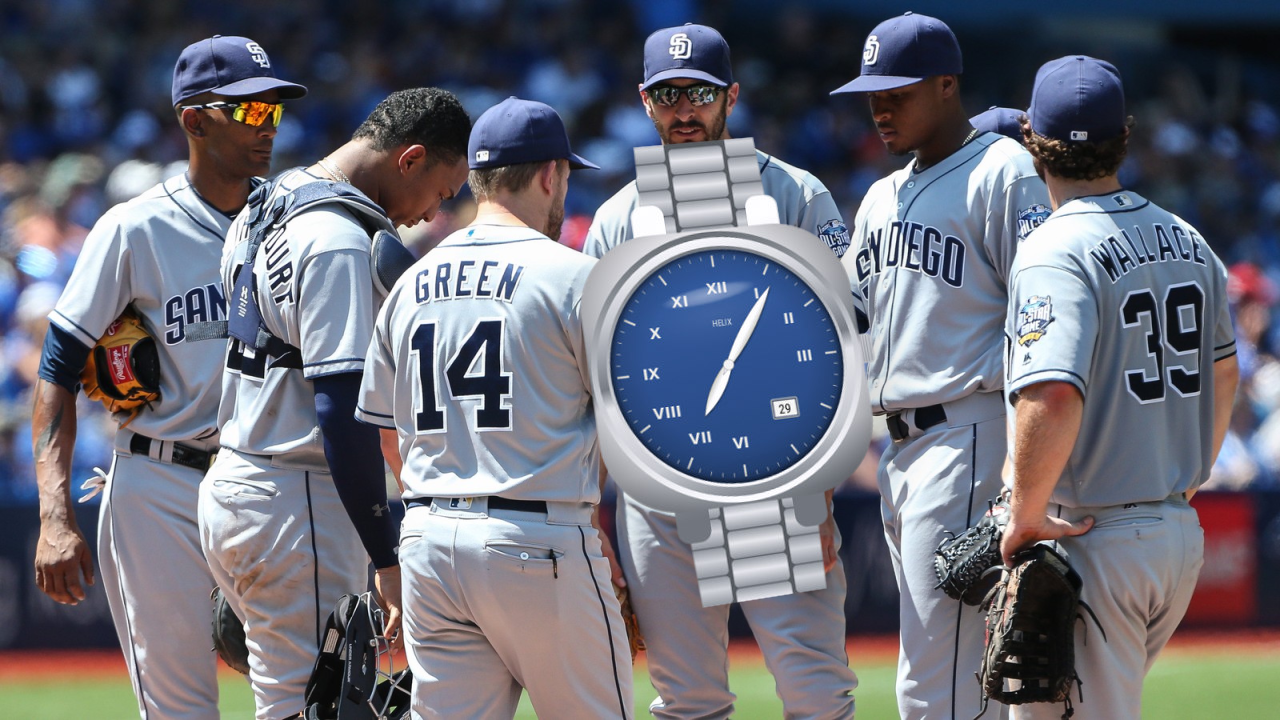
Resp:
**7:06**
